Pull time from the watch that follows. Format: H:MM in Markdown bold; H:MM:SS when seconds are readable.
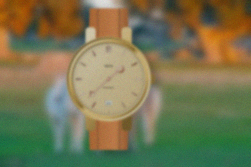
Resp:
**1:38**
